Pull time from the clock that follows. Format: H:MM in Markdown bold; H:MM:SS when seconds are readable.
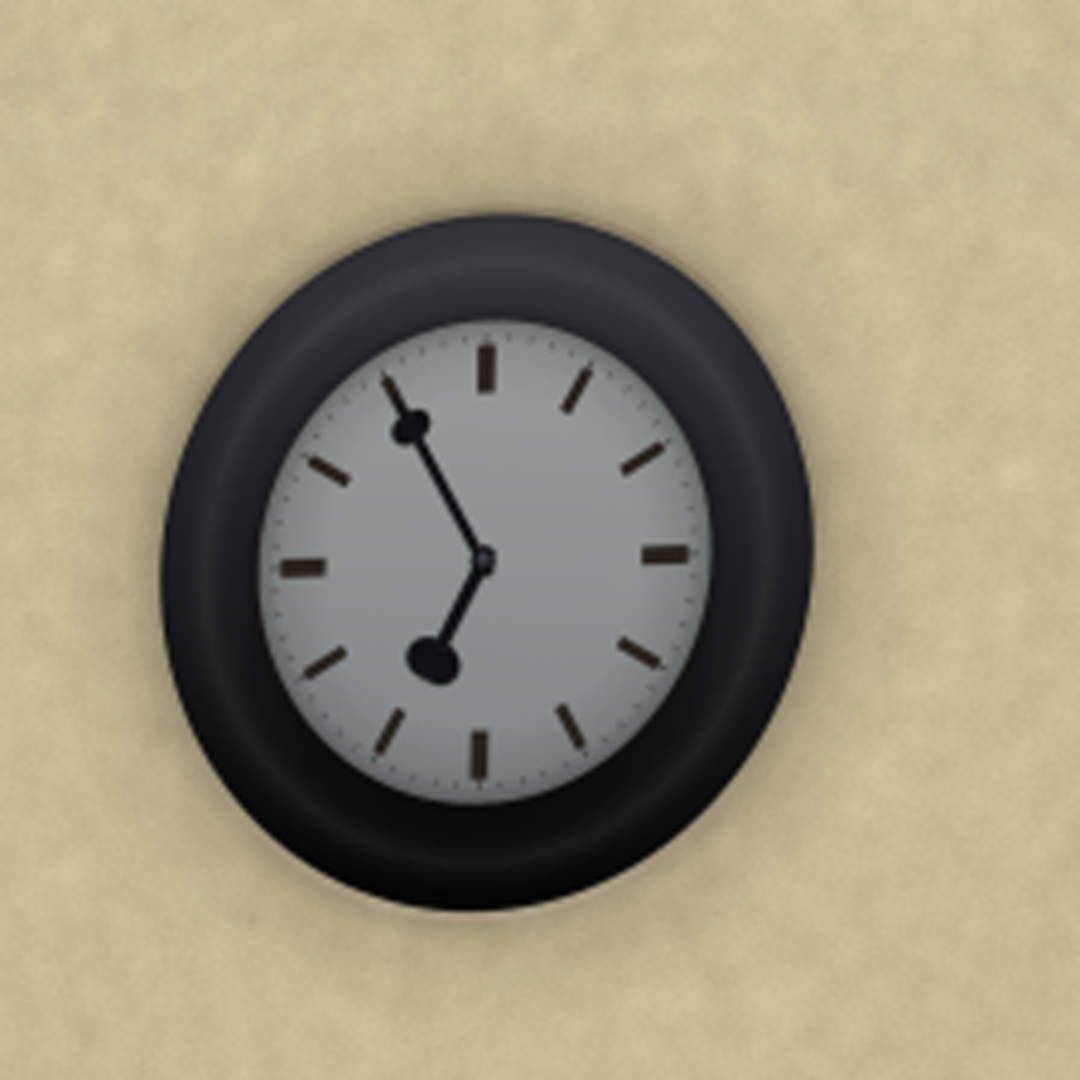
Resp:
**6:55**
